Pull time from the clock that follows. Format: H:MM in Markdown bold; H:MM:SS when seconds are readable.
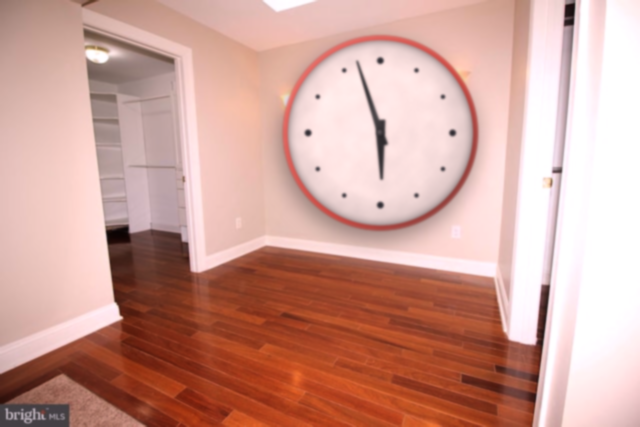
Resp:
**5:57**
